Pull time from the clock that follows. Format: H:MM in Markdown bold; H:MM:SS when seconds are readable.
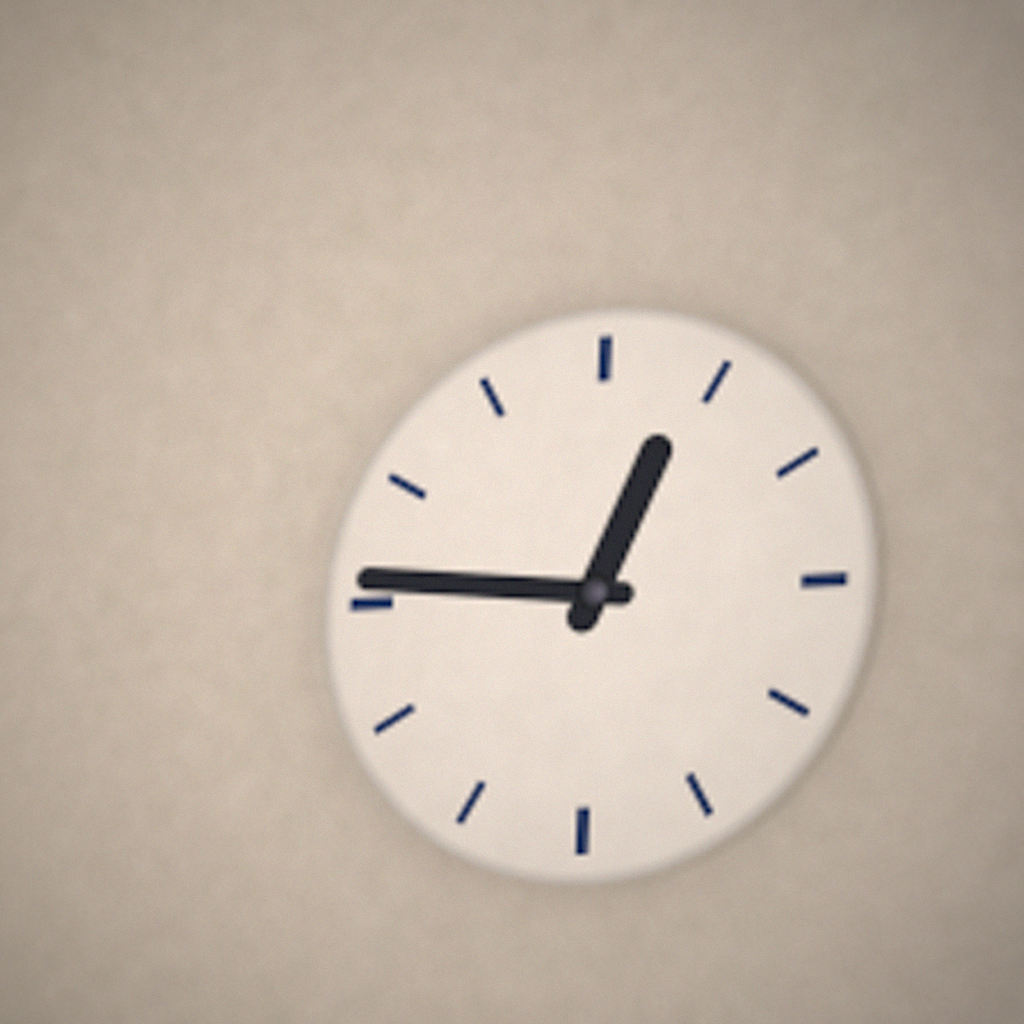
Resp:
**12:46**
